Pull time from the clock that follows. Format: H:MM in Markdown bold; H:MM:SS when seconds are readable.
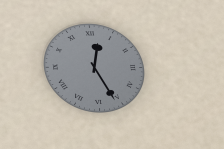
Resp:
**12:26**
